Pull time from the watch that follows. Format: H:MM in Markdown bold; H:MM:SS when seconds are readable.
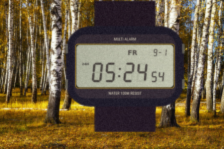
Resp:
**5:24:54**
